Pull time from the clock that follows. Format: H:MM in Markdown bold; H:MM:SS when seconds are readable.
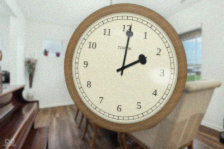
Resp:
**2:01**
